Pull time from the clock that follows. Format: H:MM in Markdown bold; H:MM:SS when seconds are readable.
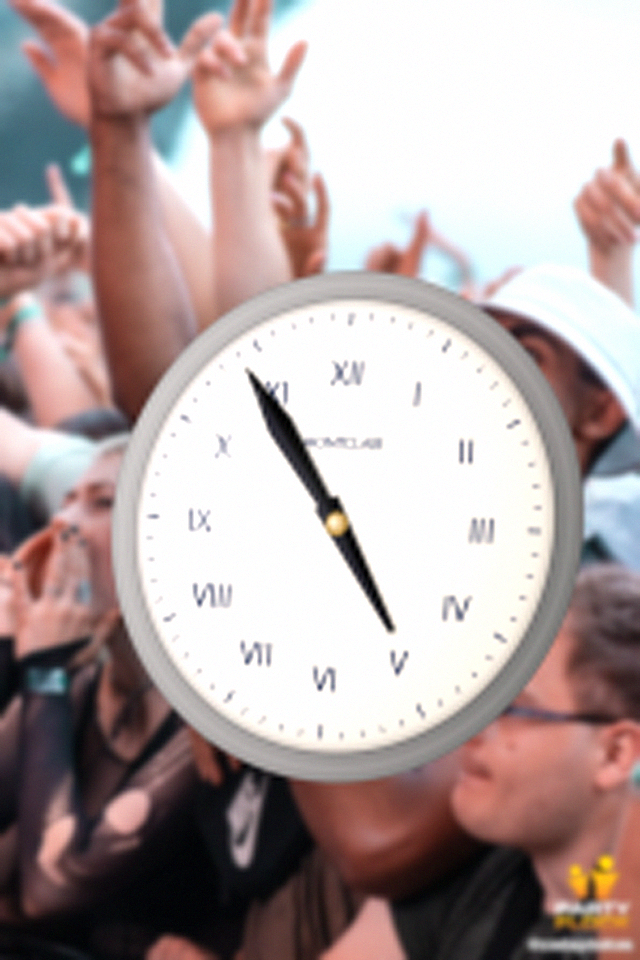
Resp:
**4:54**
